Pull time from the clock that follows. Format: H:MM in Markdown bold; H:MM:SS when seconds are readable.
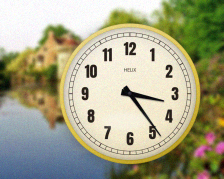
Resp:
**3:24**
